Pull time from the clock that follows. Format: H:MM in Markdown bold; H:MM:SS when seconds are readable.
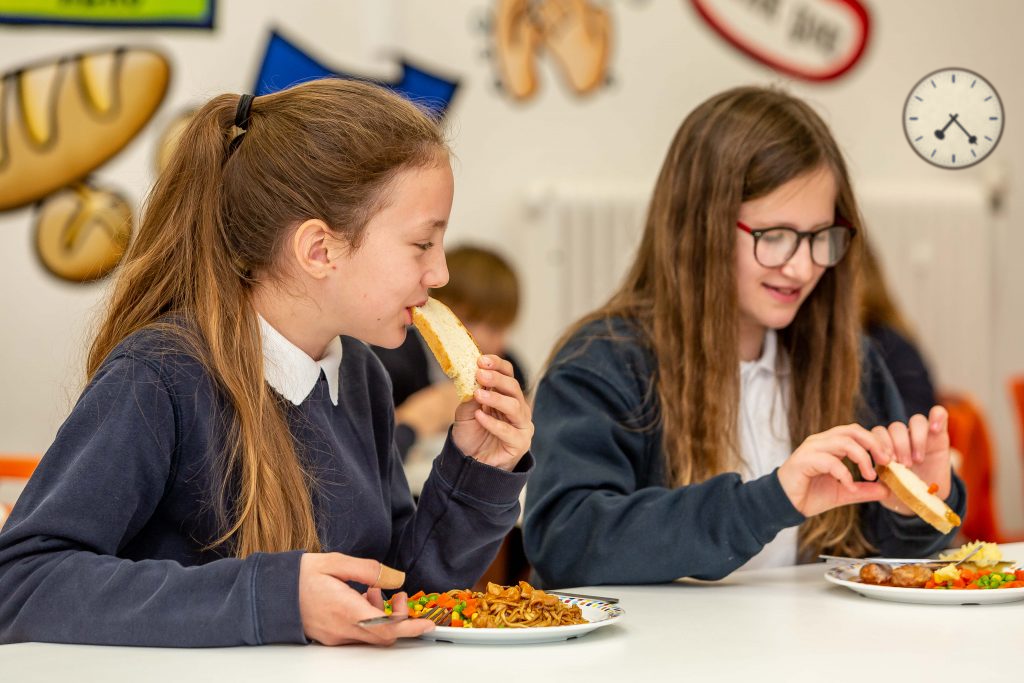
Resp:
**7:23**
